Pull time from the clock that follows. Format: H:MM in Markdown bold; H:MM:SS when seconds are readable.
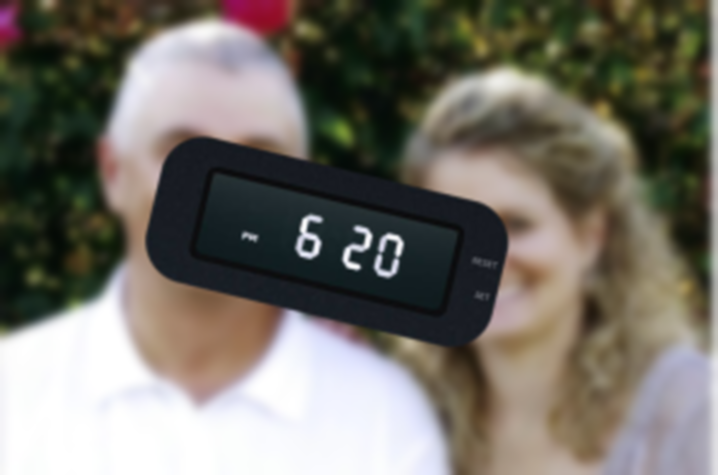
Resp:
**6:20**
